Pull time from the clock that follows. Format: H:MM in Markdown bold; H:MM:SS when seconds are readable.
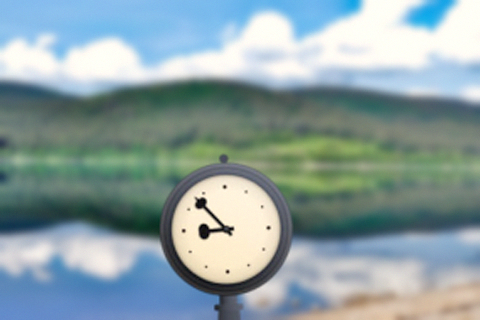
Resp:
**8:53**
